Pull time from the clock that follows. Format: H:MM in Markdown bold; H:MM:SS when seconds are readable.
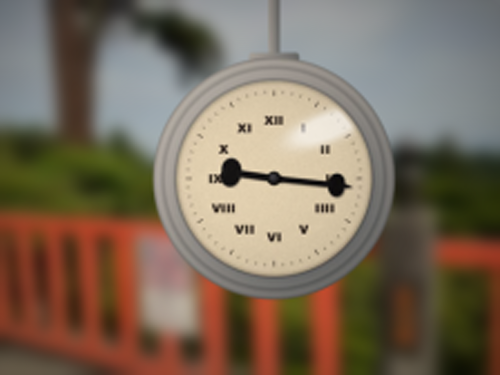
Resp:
**9:16**
